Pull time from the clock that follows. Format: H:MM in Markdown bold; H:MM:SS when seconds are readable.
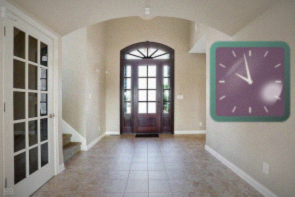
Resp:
**9:58**
